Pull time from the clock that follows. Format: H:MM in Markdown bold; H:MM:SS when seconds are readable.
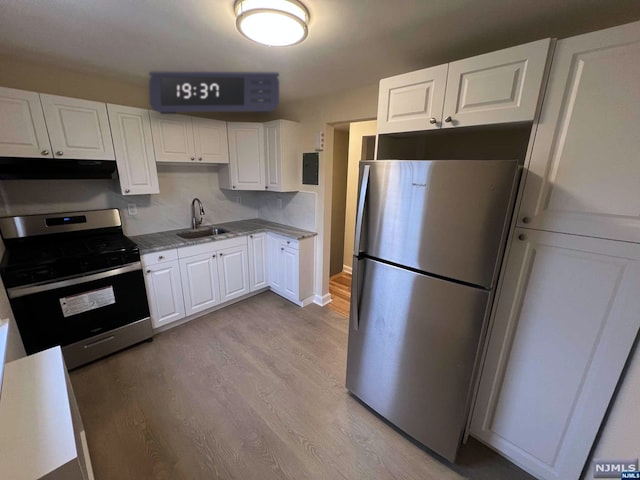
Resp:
**19:37**
